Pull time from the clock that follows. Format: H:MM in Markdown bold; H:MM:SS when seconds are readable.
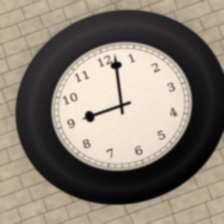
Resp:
**9:02**
